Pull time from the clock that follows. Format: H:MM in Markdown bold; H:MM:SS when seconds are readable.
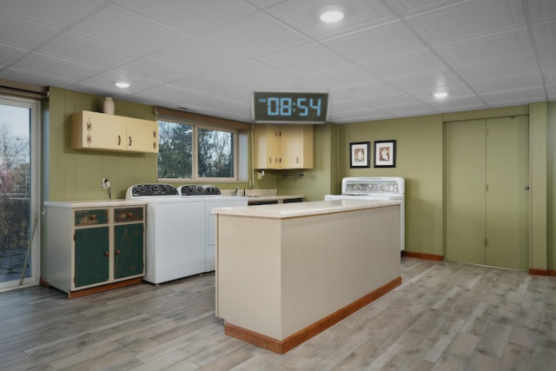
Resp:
**8:54**
